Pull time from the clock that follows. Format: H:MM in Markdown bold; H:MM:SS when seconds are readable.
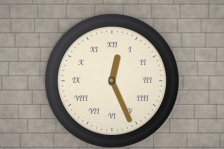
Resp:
**12:26**
